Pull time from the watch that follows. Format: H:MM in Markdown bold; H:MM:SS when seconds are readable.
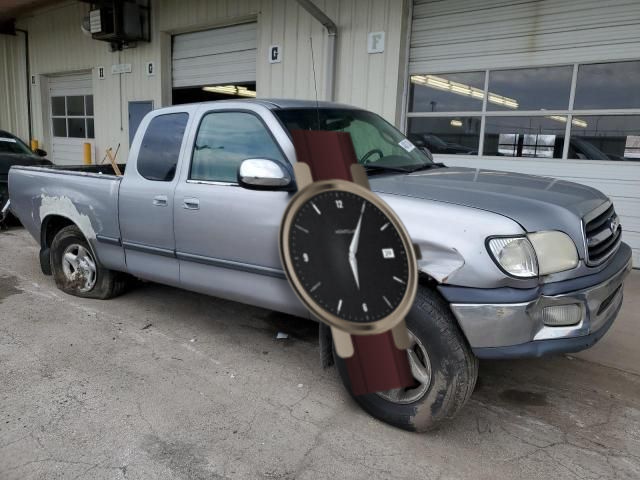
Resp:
**6:05**
